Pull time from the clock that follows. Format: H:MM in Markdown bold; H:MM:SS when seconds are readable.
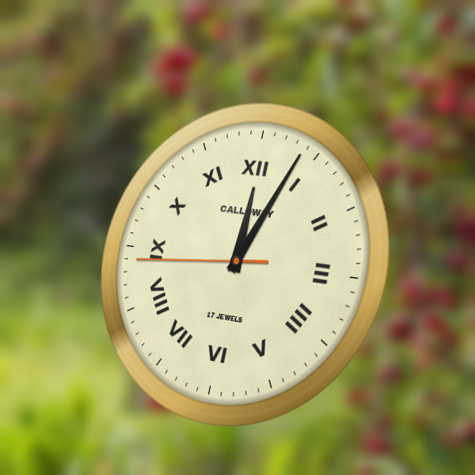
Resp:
**12:03:44**
